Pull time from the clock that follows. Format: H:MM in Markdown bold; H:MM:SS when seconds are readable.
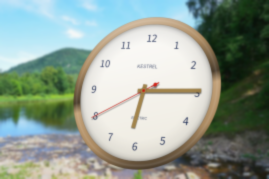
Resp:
**6:14:40**
